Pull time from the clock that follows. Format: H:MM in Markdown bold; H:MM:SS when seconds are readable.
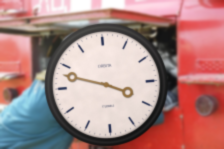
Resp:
**3:48**
